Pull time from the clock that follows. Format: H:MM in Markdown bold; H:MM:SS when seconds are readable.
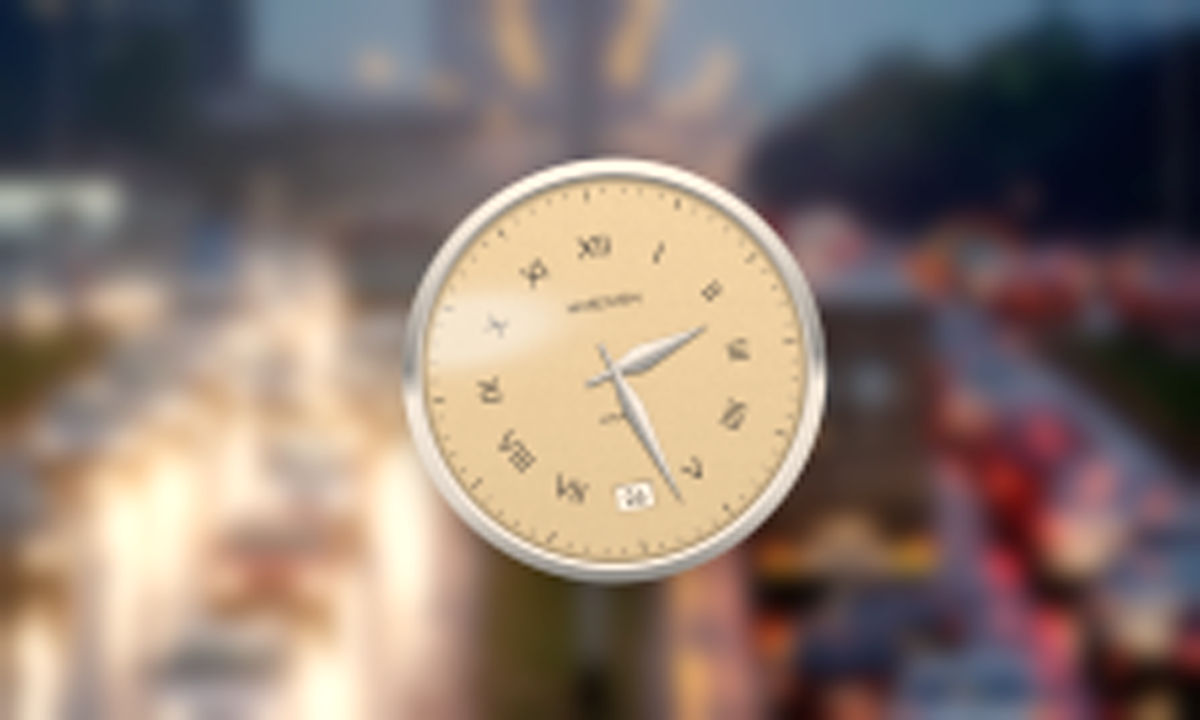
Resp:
**2:27**
